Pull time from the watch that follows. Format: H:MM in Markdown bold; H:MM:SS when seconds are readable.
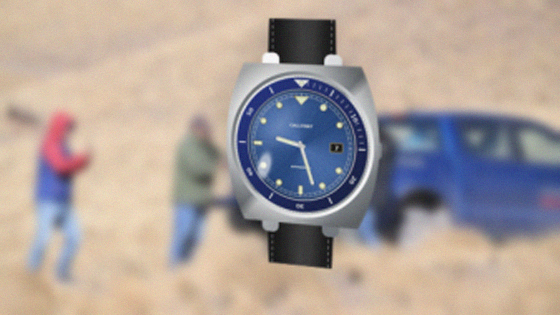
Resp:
**9:27**
